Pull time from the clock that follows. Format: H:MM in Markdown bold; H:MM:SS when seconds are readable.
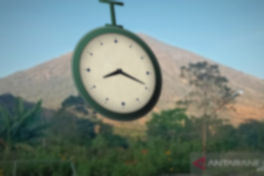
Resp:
**8:19**
